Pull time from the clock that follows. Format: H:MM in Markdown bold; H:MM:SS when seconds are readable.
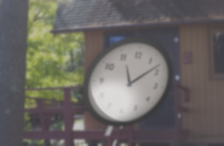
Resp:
**11:08**
